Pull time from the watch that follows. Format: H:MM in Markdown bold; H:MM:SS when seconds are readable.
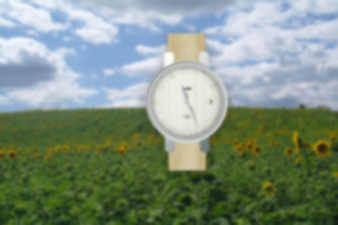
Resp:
**11:26**
